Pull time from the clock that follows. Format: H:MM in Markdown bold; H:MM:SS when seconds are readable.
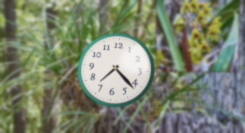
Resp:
**7:22**
